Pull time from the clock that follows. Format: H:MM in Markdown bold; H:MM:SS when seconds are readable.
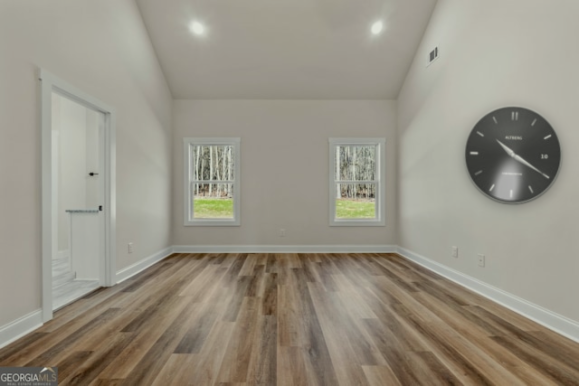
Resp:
**10:20**
